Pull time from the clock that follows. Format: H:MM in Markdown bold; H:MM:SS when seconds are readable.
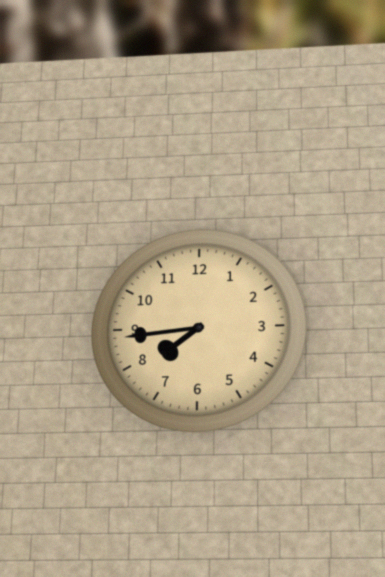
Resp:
**7:44**
